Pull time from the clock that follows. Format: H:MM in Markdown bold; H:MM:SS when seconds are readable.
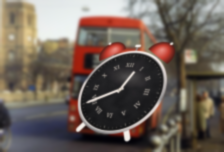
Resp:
**12:40**
